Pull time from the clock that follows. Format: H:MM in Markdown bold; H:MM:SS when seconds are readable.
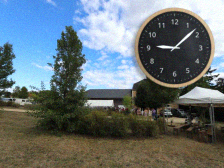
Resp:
**9:08**
